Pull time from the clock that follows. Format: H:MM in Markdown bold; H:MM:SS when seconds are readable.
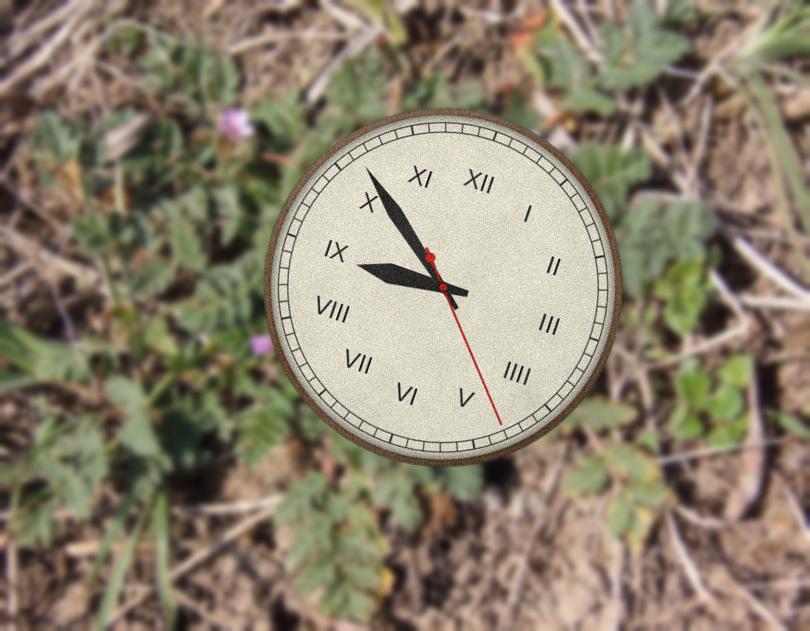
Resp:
**8:51:23**
